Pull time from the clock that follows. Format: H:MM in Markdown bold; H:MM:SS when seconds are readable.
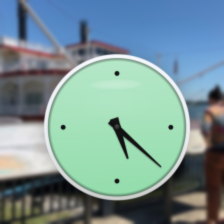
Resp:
**5:22**
